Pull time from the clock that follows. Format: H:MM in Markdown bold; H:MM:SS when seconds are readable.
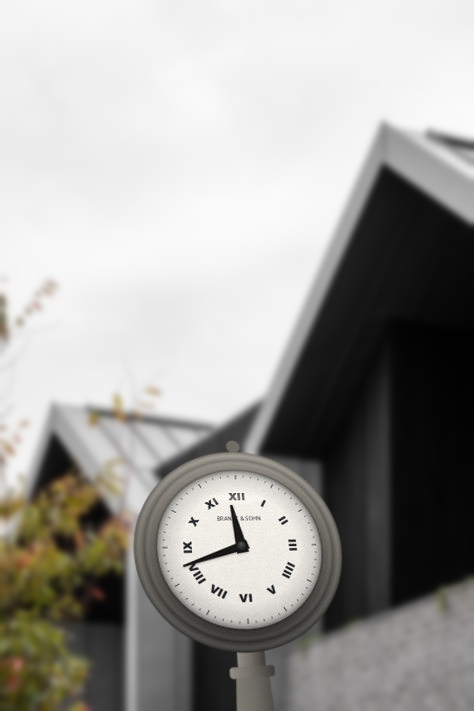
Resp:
**11:42**
